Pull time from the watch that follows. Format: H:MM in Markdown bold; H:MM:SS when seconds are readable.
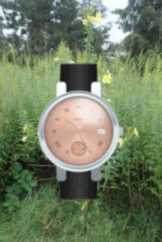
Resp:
**10:25**
